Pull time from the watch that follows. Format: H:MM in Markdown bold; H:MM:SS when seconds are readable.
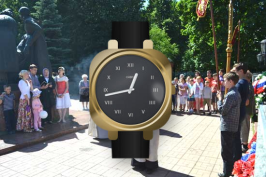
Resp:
**12:43**
